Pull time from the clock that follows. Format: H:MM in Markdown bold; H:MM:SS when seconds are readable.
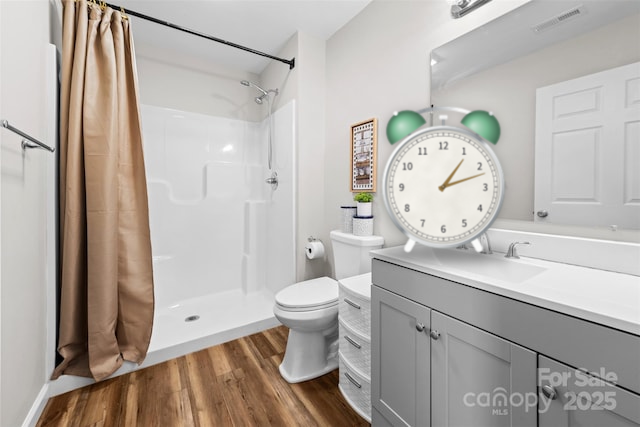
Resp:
**1:12**
